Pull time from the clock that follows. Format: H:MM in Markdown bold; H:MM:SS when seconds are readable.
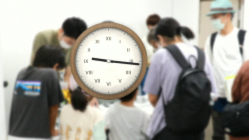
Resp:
**9:16**
